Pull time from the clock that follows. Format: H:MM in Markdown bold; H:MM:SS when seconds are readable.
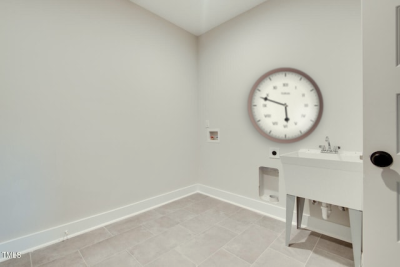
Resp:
**5:48**
